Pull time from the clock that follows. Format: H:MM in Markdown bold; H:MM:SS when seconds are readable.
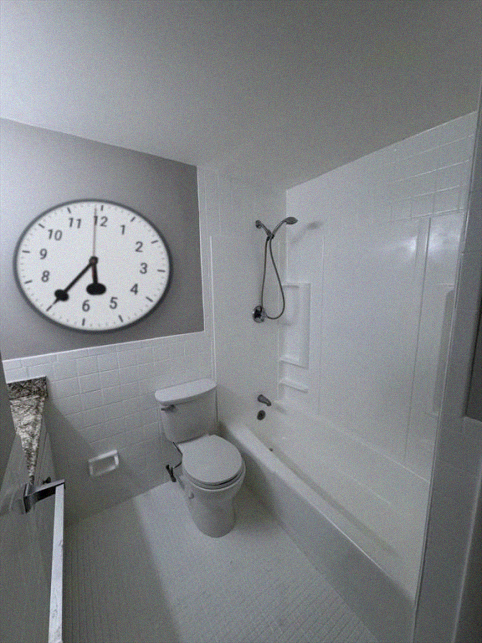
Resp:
**5:34:59**
